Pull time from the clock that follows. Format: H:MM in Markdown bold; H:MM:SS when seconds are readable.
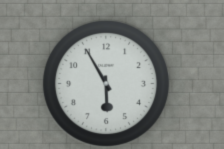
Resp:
**5:55**
